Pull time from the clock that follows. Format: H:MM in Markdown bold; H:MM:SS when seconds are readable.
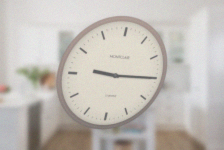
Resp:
**9:15**
